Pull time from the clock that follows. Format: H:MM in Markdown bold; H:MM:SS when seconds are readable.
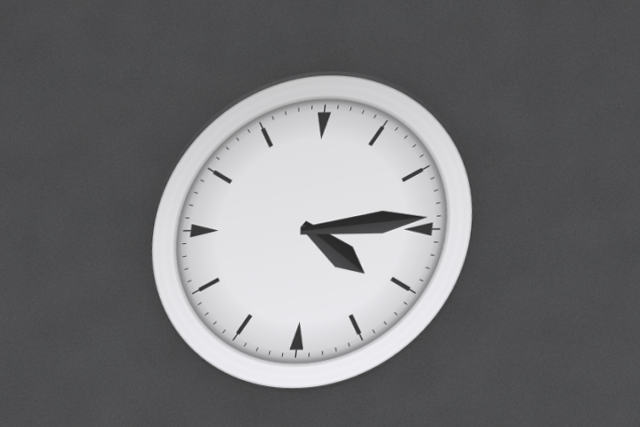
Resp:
**4:14**
